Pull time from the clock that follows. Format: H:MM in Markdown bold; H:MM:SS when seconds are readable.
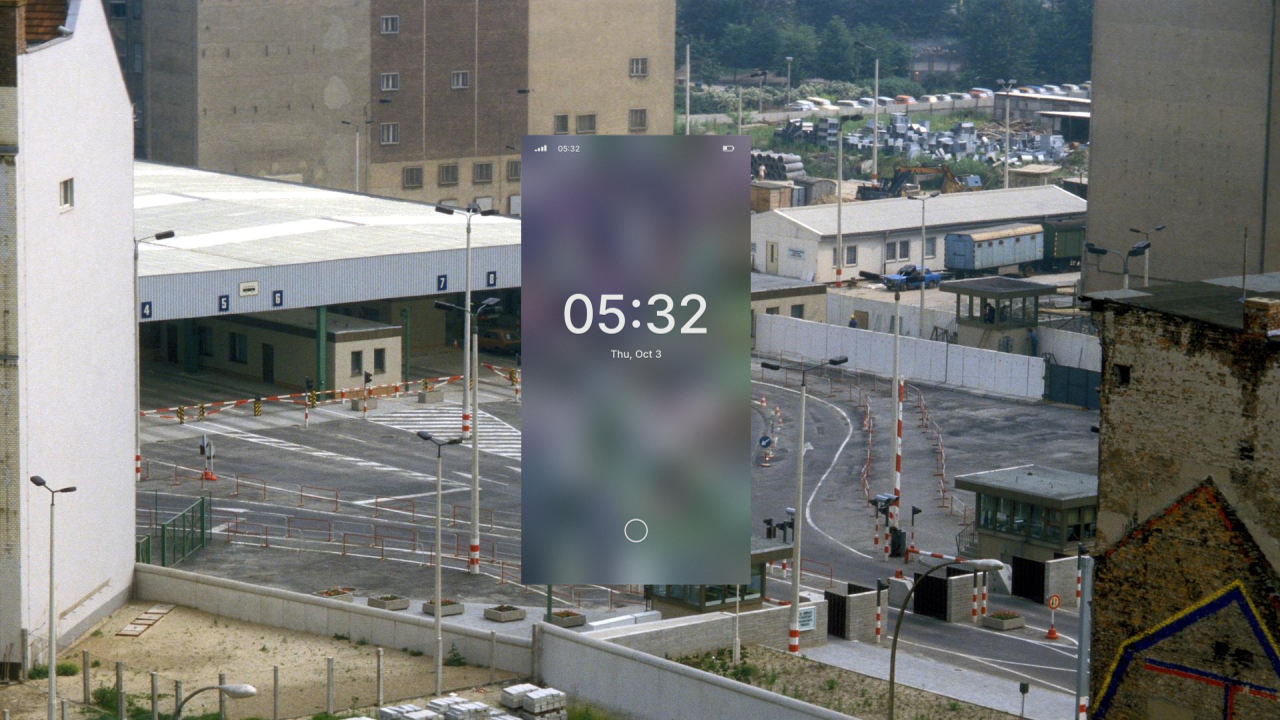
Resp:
**5:32**
